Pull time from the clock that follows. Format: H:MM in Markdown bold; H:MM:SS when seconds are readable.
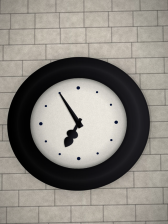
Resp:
**6:55**
